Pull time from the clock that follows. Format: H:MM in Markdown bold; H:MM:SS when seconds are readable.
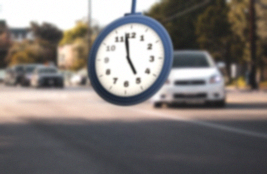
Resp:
**4:58**
